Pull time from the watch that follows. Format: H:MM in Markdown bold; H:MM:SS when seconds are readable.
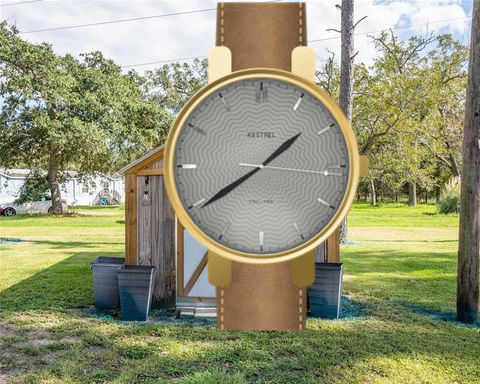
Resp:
**1:39:16**
